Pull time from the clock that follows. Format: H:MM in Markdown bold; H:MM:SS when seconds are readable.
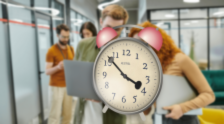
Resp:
**3:52**
